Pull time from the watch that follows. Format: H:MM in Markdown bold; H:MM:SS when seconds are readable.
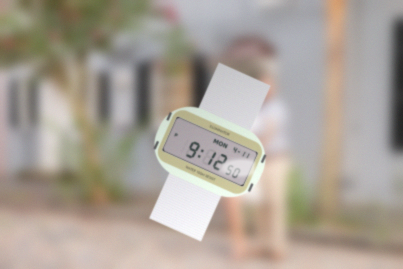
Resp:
**9:12:50**
